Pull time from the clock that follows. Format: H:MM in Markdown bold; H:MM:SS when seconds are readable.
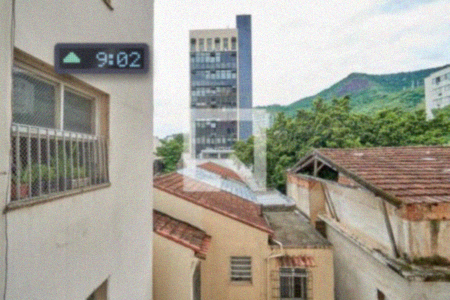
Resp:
**9:02**
